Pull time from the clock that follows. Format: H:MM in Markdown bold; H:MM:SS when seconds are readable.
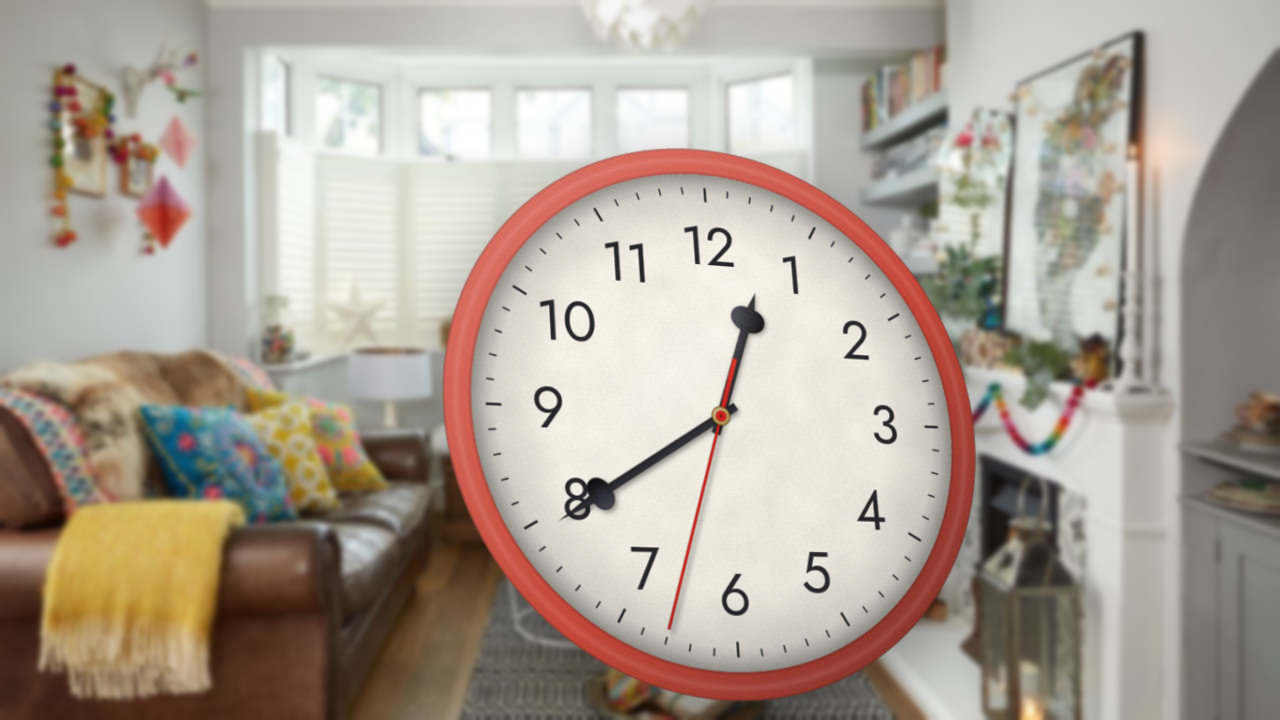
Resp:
**12:39:33**
